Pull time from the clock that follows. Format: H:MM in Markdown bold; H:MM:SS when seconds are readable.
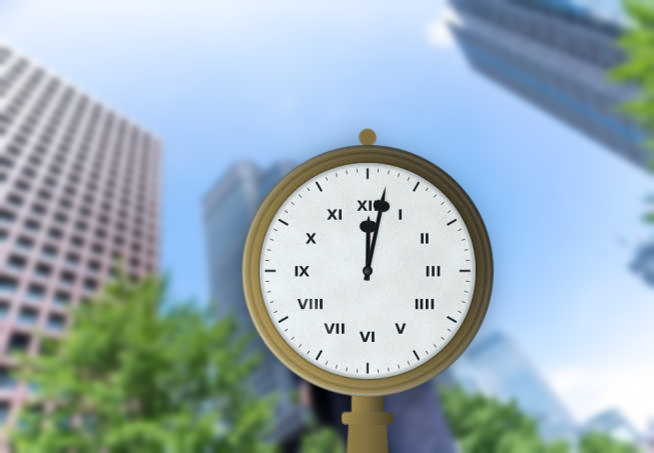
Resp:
**12:02**
